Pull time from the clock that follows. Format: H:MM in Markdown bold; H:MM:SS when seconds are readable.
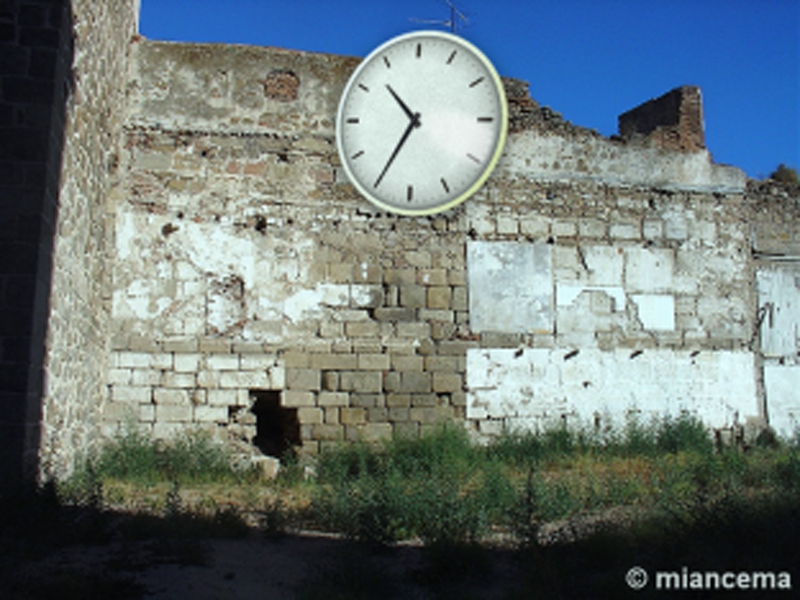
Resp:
**10:35**
